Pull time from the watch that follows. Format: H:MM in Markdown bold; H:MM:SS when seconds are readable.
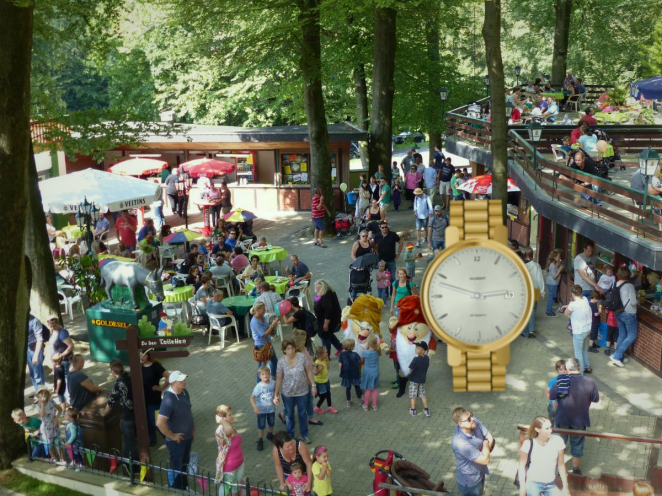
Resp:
**2:48**
